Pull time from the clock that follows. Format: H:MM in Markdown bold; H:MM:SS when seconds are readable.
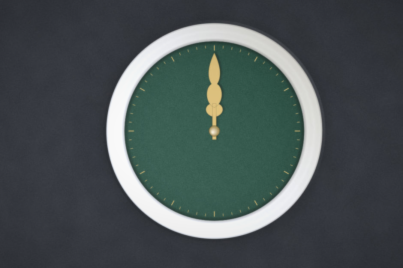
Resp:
**12:00**
